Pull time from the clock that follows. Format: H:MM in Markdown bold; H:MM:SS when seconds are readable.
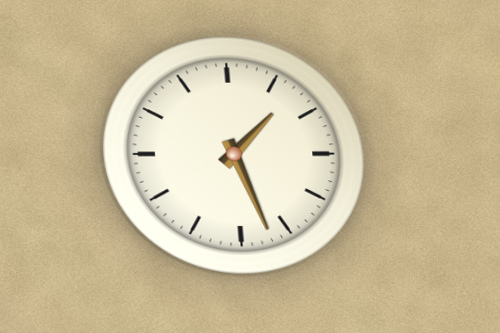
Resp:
**1:27**
